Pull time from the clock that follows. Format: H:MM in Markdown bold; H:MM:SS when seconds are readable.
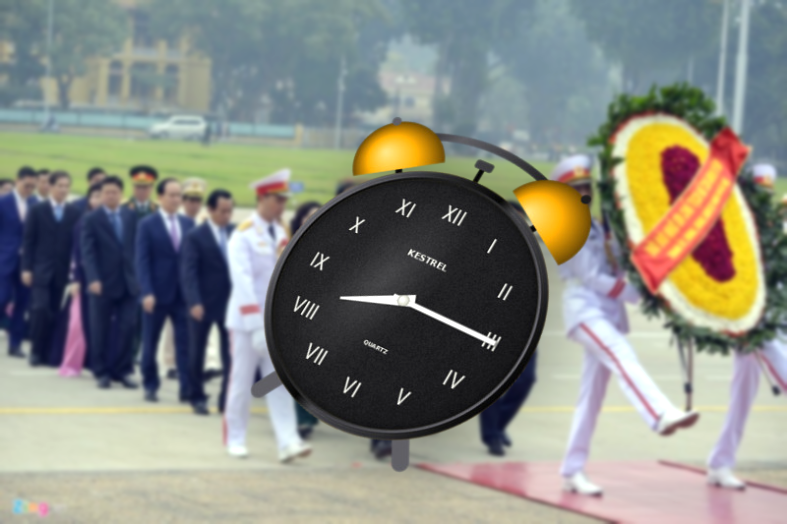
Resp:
**8:15**
